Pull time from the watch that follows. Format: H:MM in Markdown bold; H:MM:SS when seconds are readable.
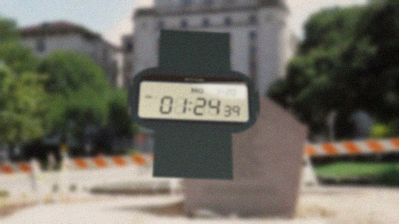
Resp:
**1:24:39**
